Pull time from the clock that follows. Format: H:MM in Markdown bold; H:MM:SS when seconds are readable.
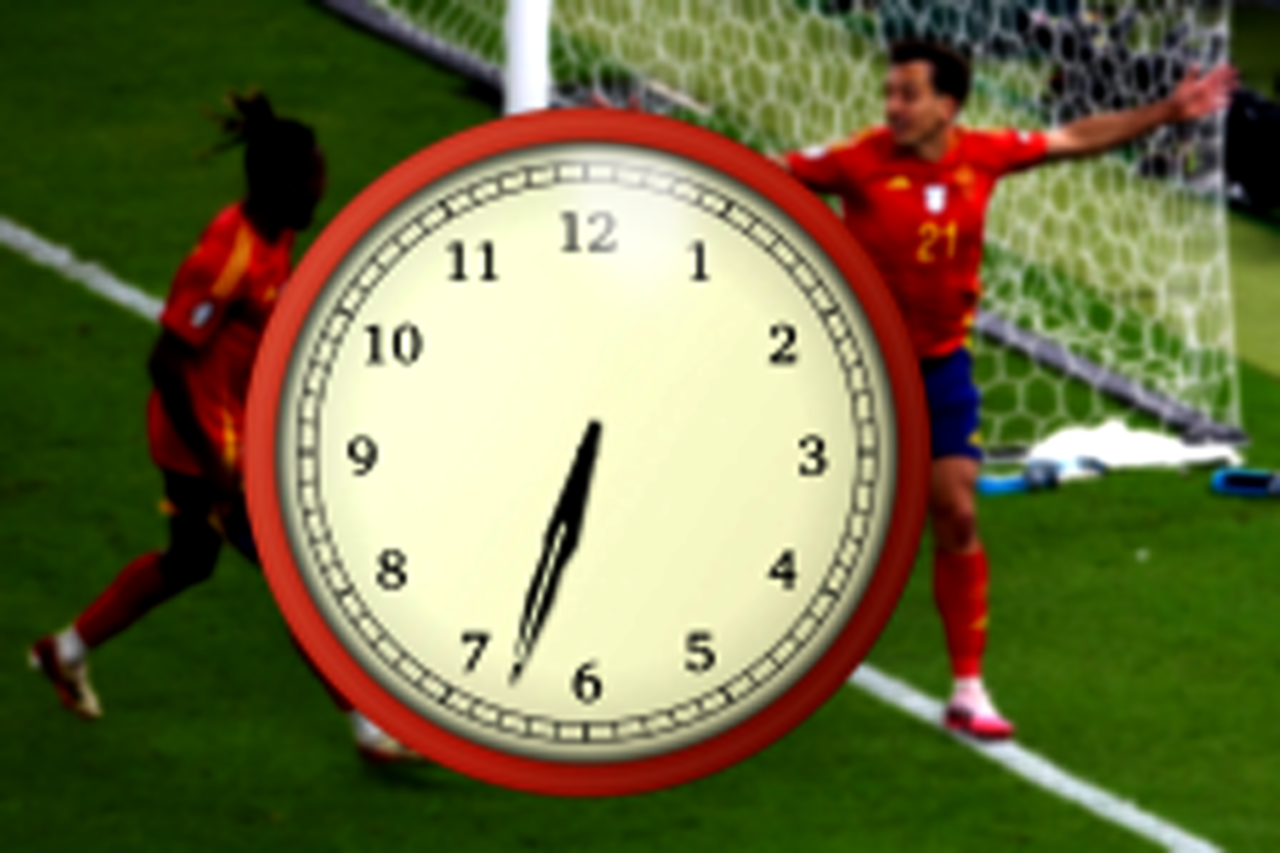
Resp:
**6:33**
